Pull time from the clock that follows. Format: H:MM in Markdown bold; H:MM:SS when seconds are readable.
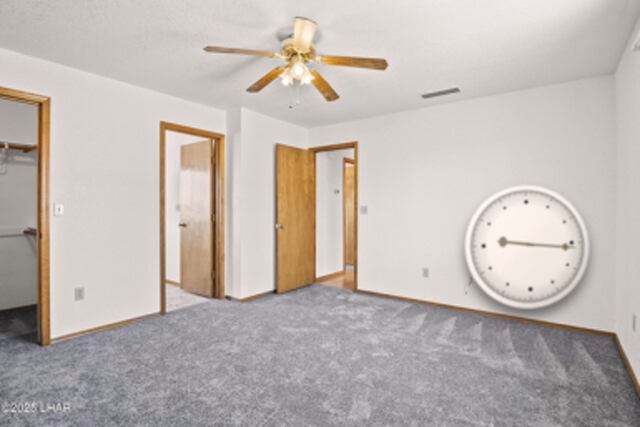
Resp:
**9:16**
